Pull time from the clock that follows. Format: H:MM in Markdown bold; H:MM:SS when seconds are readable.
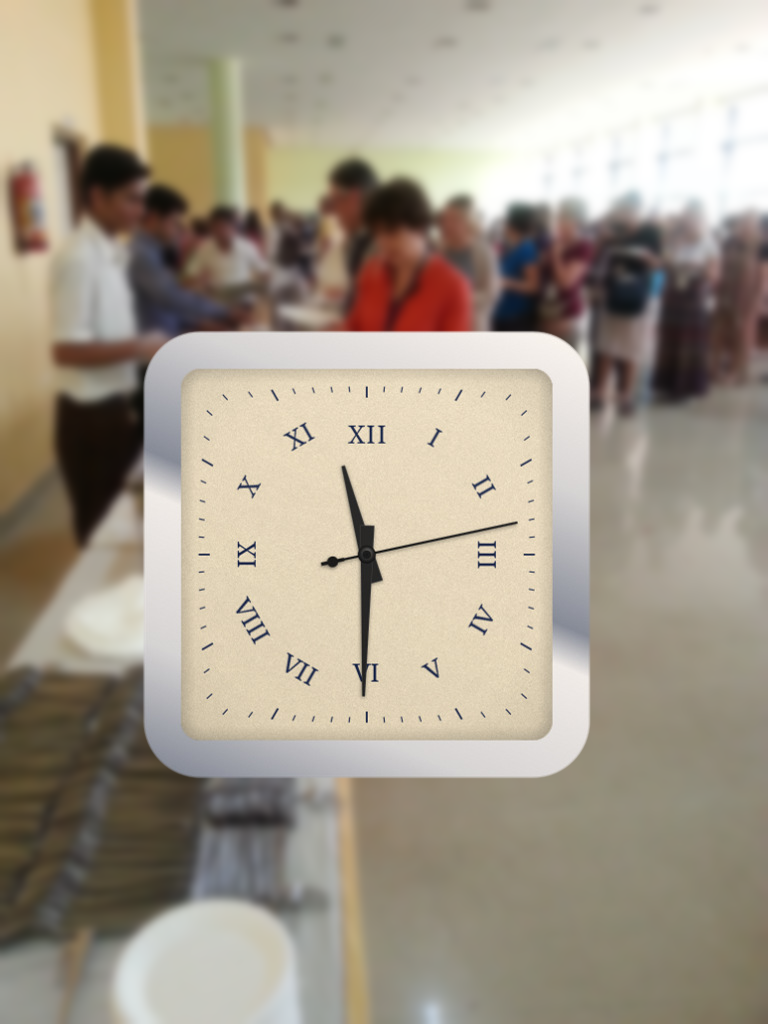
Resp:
**11:30:13**
